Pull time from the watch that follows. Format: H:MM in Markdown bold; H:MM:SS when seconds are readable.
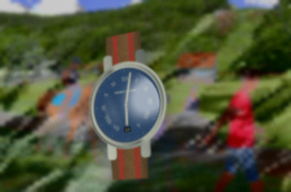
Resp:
**6:02**
